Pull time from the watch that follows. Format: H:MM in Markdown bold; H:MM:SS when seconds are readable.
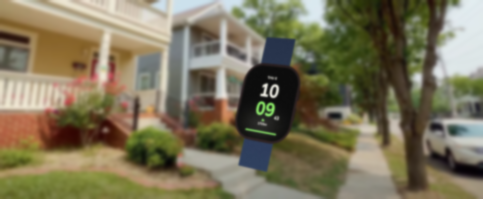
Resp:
**10:09**
